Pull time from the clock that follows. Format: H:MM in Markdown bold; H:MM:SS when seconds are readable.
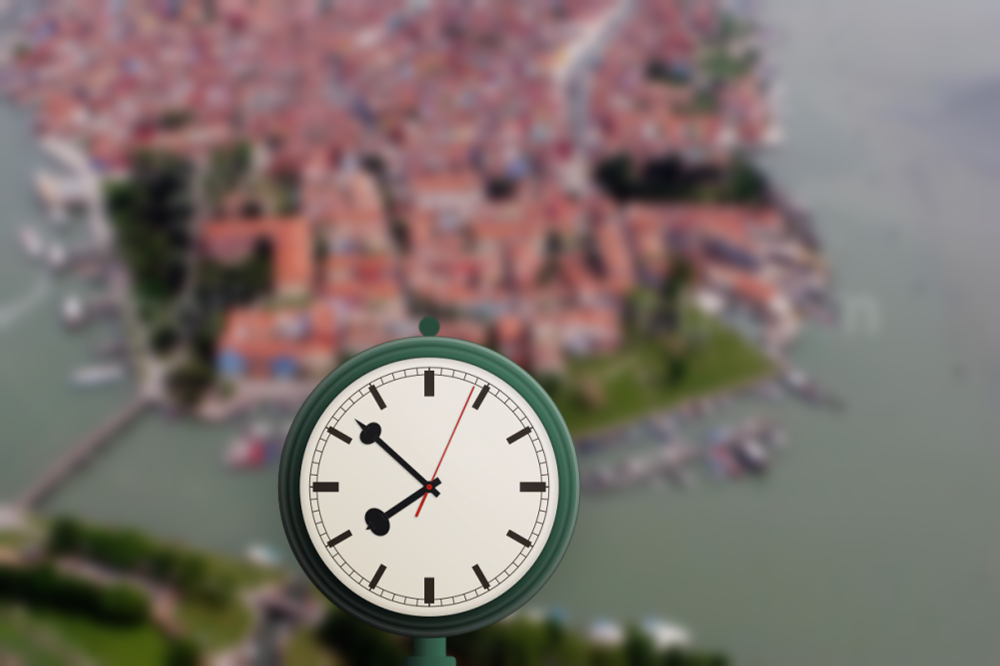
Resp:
**7:52:04**
